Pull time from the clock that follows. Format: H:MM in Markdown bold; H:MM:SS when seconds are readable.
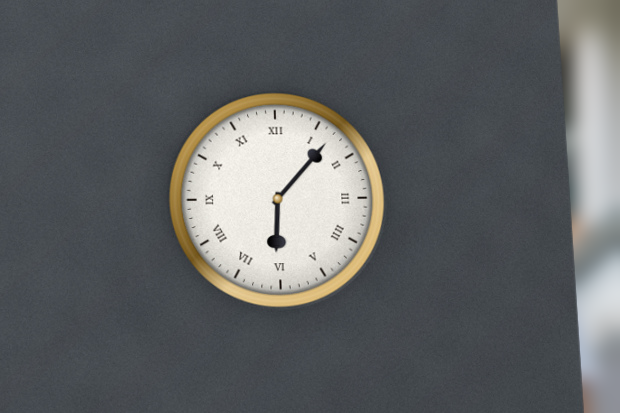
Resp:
**6:07**
